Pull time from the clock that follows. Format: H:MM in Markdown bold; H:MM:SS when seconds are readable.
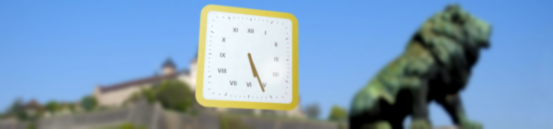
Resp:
**5:26**
